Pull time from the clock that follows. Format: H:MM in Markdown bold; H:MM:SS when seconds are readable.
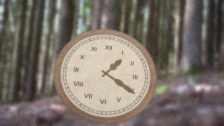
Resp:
**1:20**
